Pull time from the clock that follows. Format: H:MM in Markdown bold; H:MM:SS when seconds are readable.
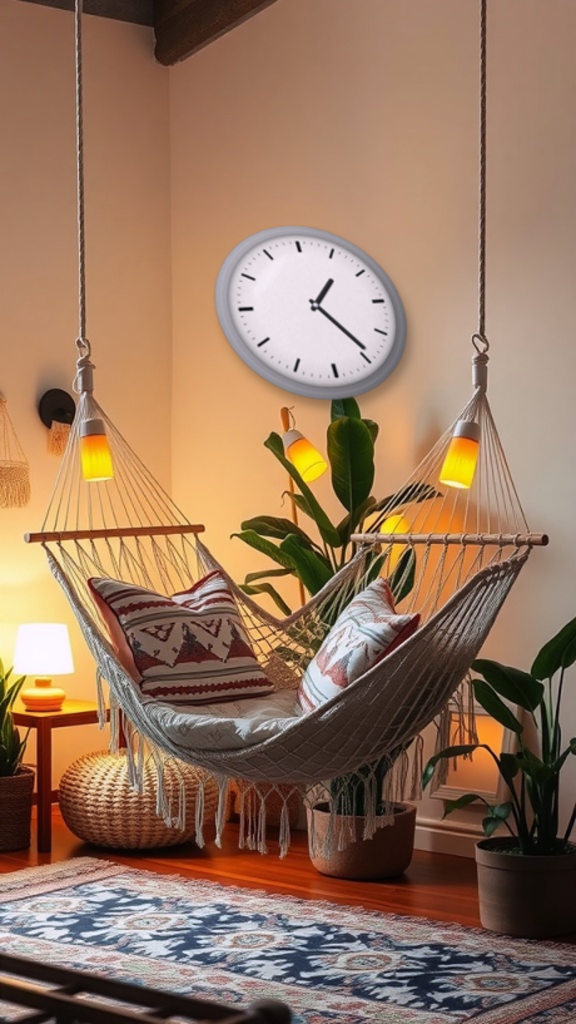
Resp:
**1:24**
